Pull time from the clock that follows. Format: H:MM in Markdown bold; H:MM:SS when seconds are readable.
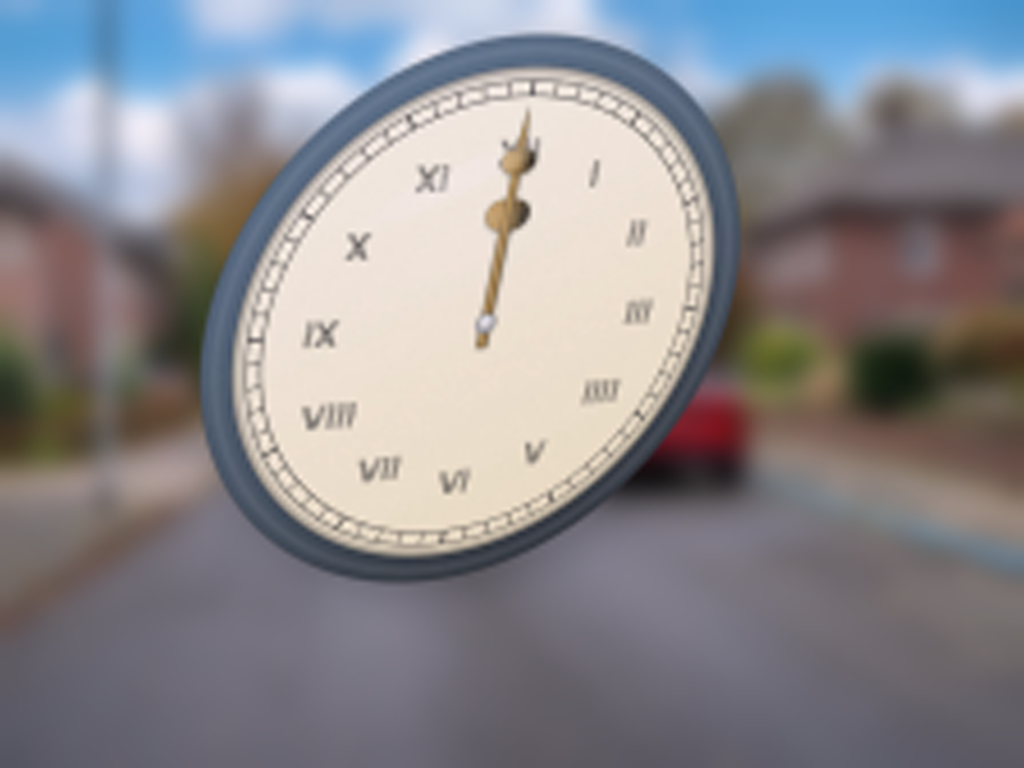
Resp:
**12:00**
